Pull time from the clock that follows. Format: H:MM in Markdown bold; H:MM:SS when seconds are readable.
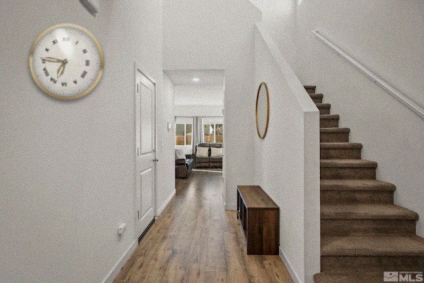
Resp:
**6:46**
